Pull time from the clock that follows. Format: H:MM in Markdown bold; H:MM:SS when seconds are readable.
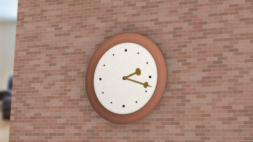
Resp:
**2:18**
